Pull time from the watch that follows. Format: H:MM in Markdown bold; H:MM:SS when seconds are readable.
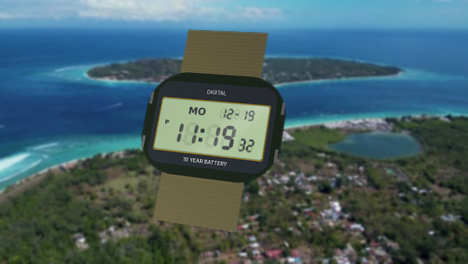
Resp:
**11:19:32**
